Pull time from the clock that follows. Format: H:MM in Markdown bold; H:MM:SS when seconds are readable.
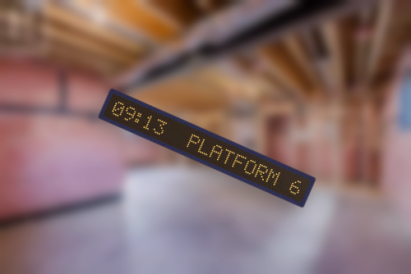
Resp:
**9:13**
